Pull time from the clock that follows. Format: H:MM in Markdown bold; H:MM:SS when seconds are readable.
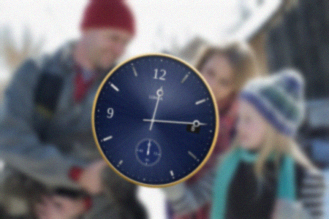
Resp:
**12:14**
